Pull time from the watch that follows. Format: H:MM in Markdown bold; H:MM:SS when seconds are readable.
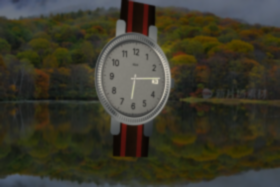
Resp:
**6:14**
